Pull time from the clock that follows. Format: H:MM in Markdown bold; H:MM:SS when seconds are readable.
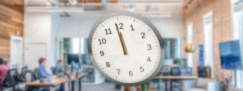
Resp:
**11:59**
